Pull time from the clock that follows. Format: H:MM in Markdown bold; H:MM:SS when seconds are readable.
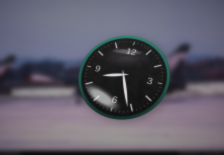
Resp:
**8:26**
